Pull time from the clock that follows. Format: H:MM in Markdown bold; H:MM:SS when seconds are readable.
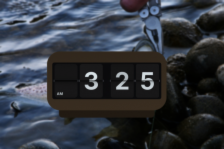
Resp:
**3:25**
